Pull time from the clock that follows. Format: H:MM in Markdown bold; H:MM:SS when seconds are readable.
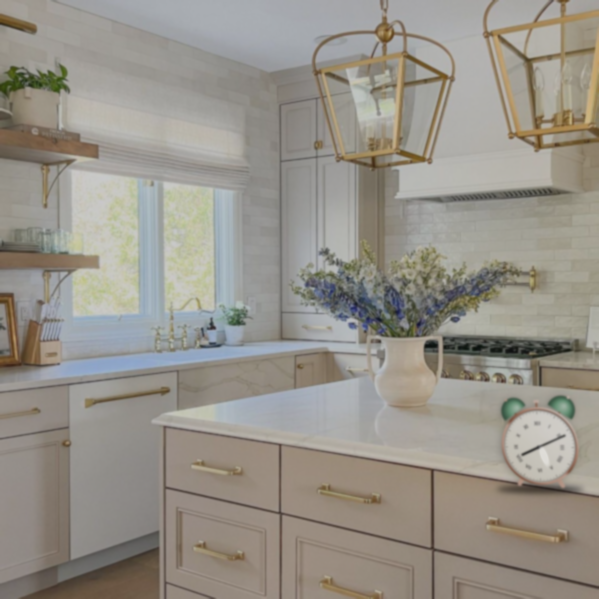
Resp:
**8:11**
